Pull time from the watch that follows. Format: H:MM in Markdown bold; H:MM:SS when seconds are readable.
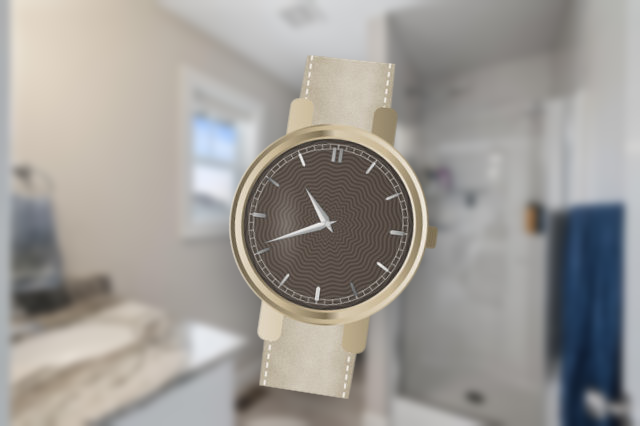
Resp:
**10:41**
